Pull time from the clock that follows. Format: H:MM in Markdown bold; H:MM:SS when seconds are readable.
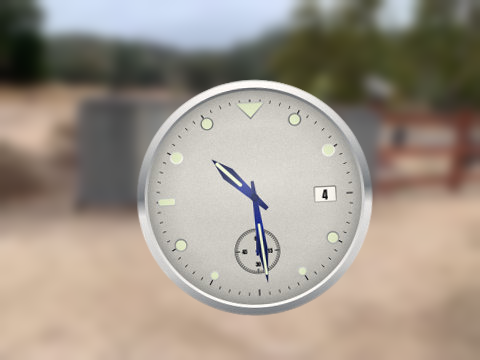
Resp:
**10:29**
